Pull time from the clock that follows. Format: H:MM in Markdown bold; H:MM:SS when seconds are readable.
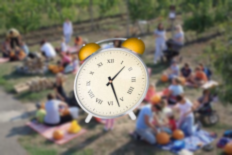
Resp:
**1:27**
